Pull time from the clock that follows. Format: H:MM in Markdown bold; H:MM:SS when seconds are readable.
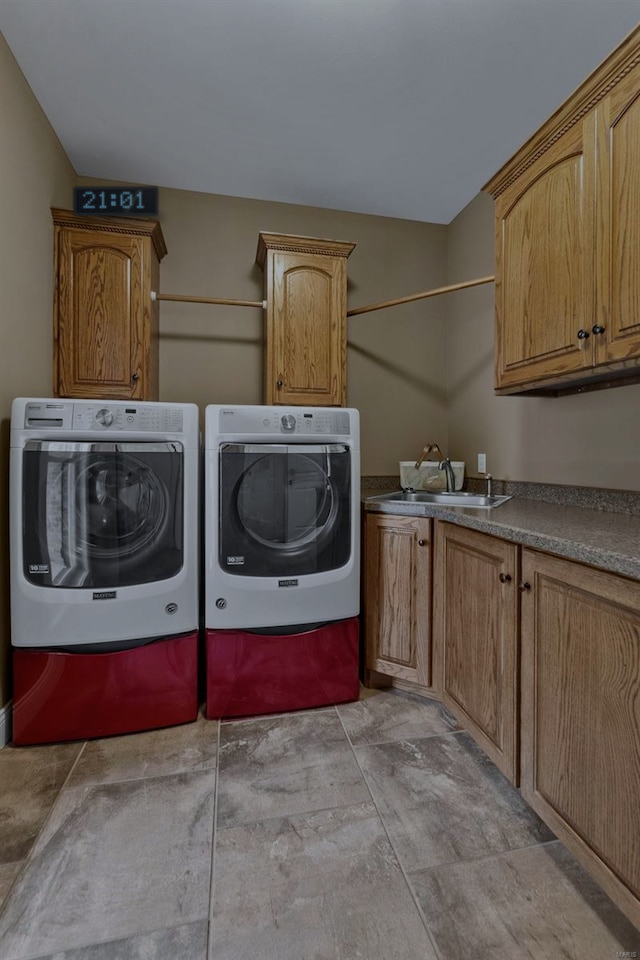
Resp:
**21:01**
